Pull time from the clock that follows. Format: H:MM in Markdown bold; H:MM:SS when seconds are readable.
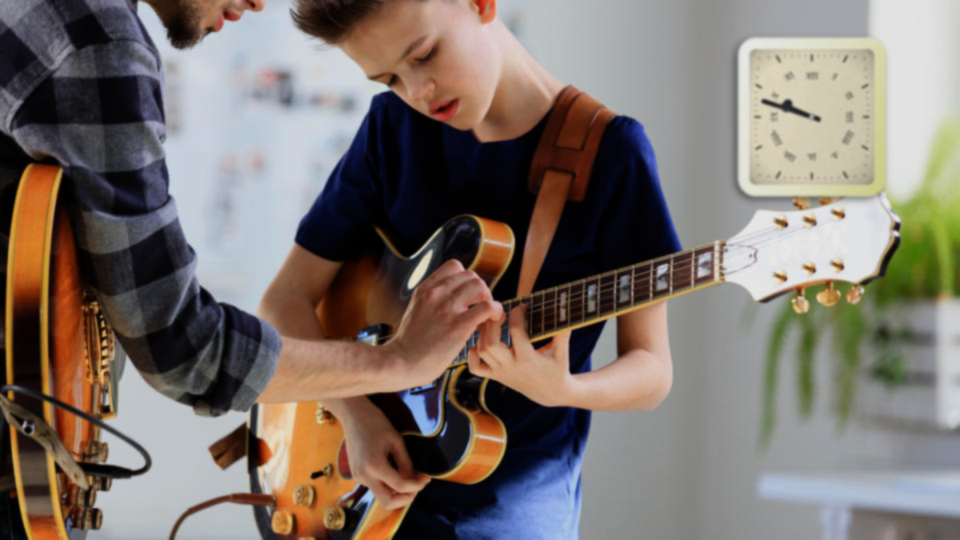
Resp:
**9:48**
